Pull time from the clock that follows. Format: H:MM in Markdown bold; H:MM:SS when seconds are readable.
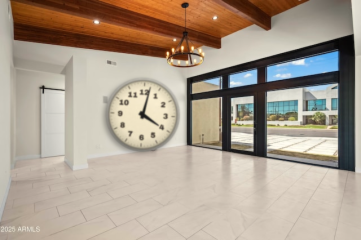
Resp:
**4:02**
